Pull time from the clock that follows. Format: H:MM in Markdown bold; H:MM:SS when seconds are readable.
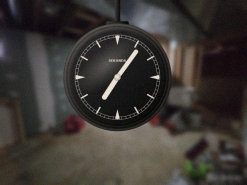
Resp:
**7:06**
